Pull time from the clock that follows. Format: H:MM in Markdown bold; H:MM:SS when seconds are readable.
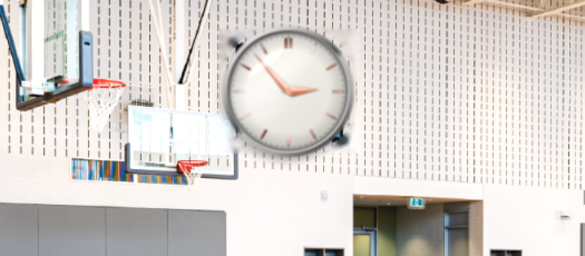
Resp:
**2:53**
